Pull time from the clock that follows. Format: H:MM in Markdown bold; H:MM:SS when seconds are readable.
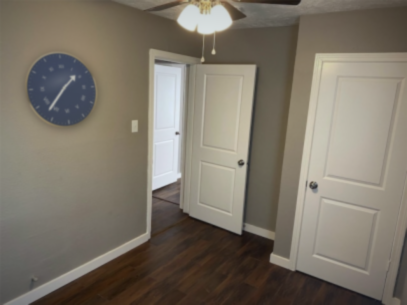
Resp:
**1:37**
